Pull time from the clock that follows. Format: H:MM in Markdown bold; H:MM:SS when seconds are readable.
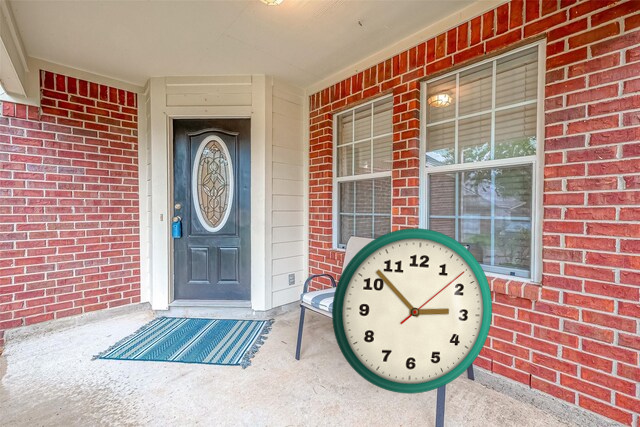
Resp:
**2:52:08**
